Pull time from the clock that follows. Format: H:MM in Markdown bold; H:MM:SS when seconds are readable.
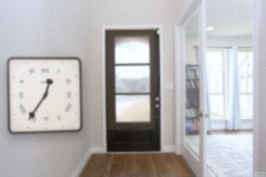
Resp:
**12:36**
